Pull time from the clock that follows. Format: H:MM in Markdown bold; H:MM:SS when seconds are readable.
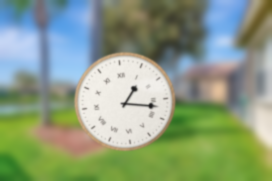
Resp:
**1:17**
